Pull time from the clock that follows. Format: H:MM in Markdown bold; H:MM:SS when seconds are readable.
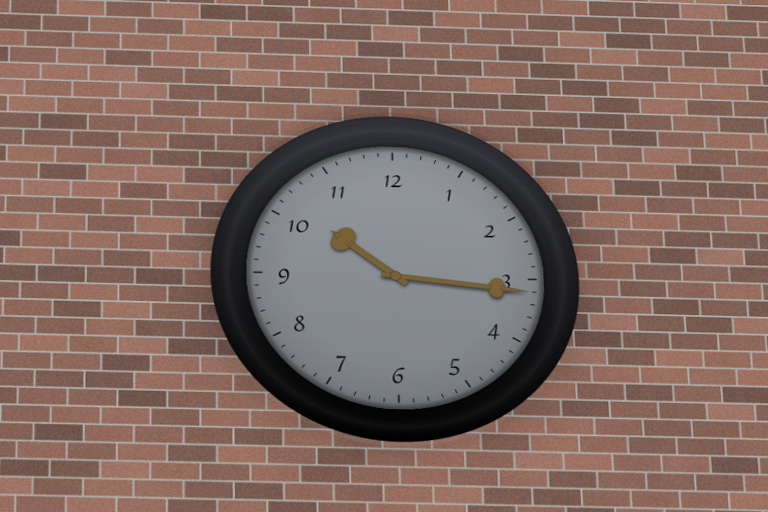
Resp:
**10:16**
